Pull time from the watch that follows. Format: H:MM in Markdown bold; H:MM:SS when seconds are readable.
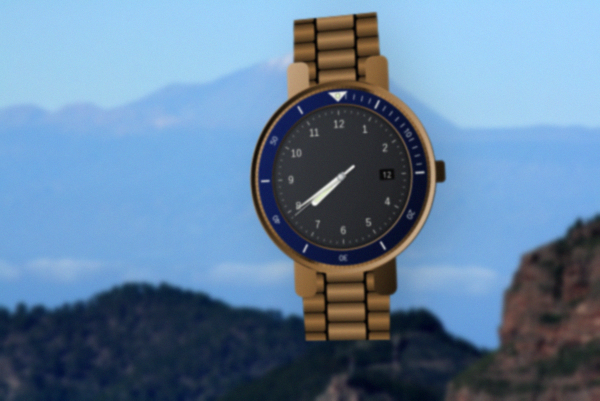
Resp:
**7:39:39**
